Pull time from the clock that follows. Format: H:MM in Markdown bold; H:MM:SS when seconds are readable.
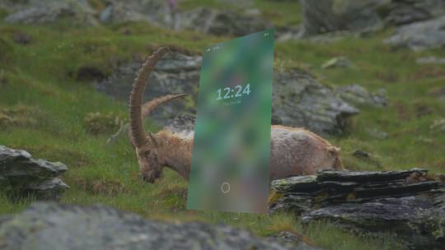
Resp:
**12:24**
